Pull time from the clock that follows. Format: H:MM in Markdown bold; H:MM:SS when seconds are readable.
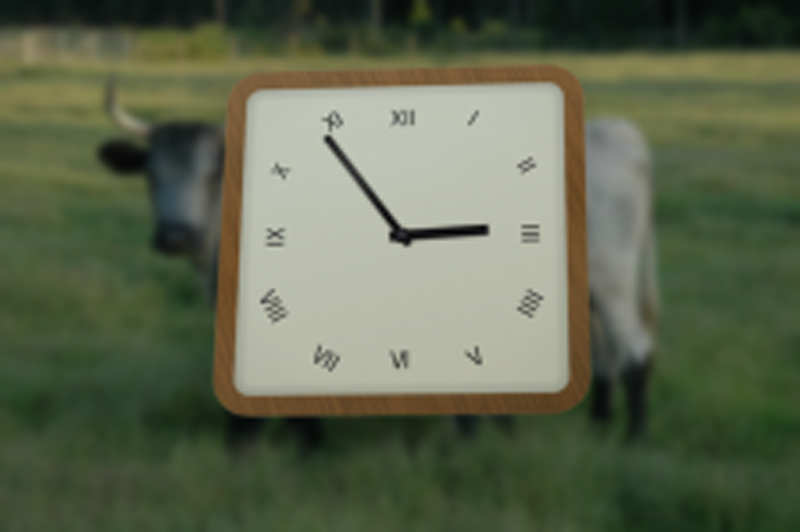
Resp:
**2:54**
